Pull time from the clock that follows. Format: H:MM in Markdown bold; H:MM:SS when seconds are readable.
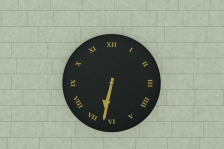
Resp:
**6:32**
